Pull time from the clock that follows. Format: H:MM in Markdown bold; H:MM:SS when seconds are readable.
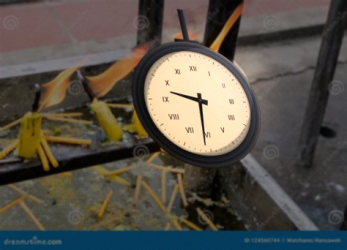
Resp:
**9:31**
